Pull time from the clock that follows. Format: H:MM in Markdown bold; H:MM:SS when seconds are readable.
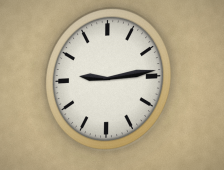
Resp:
**9:14**
